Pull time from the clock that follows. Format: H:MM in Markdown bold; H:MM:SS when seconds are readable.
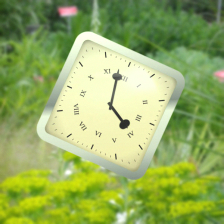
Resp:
**3:58**
